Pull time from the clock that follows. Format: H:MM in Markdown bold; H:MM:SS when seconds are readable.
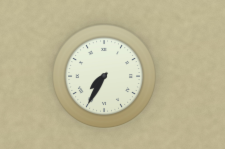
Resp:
**7:35**
